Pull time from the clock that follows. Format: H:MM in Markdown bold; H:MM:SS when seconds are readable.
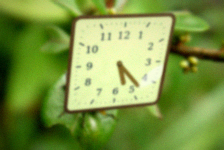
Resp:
**5:23**
